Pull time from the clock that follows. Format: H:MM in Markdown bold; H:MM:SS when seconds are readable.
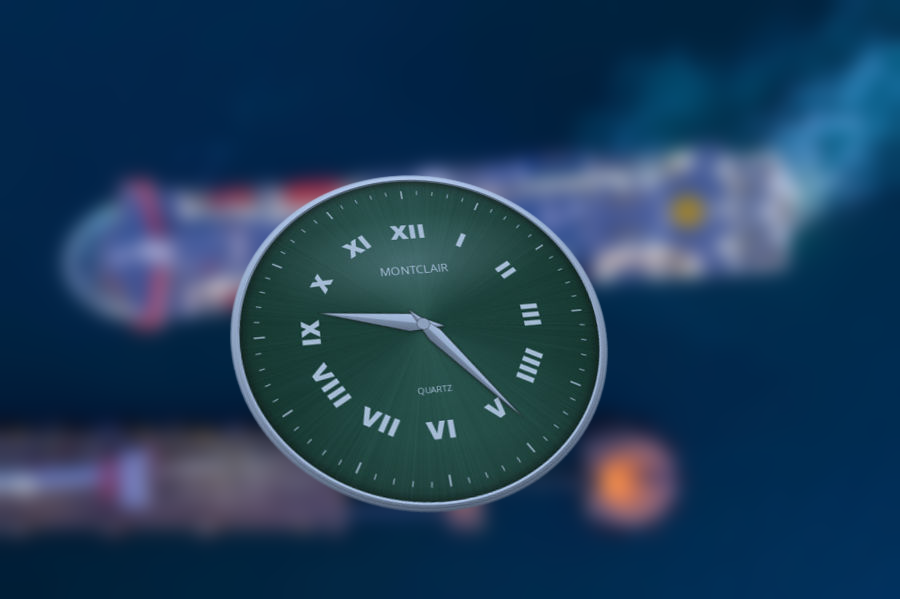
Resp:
**9:24**
